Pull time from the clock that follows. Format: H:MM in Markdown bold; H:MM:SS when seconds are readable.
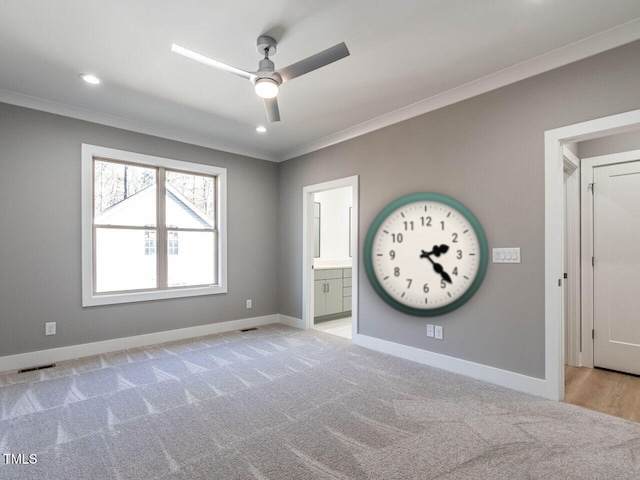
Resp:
**2:23**
